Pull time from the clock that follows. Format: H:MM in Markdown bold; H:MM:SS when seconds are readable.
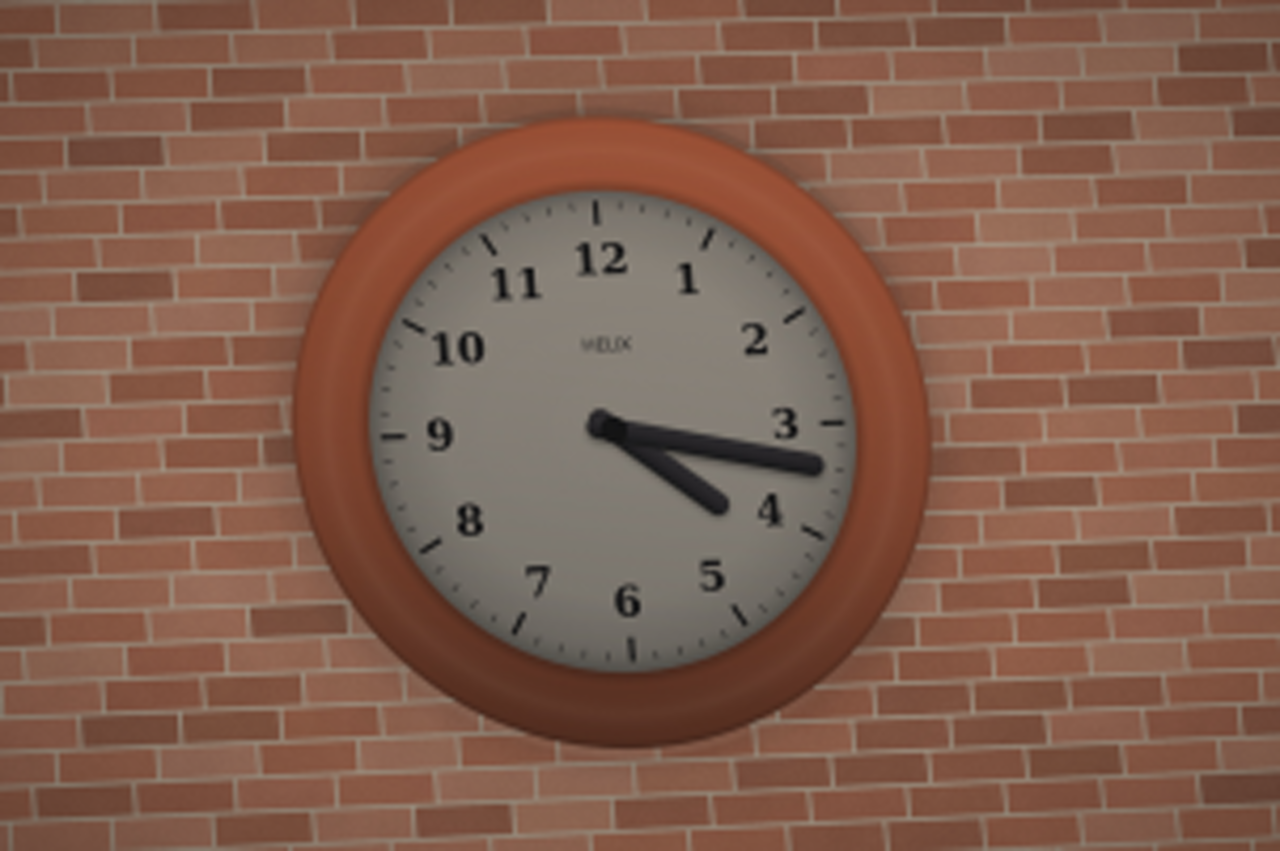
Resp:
**4:17**
